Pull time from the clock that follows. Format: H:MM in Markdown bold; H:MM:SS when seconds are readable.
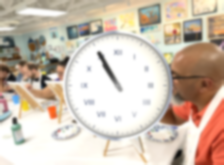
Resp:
**10:55**
